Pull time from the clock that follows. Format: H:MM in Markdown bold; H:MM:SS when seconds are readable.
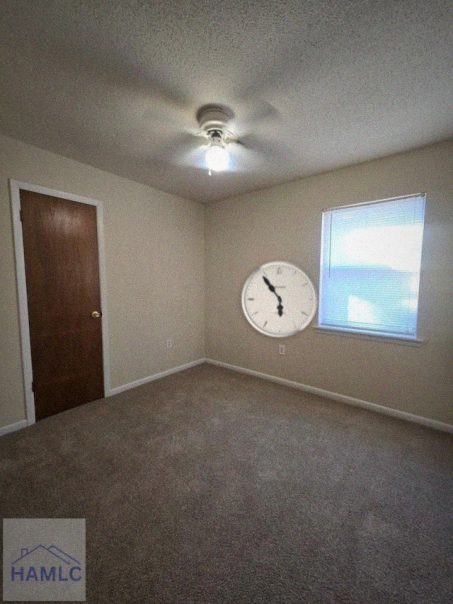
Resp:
**5:54**
